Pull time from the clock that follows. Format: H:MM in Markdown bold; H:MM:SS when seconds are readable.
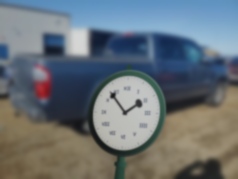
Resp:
**1:53**
